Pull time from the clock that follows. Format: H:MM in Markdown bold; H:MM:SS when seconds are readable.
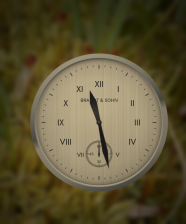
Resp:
**11:28**
